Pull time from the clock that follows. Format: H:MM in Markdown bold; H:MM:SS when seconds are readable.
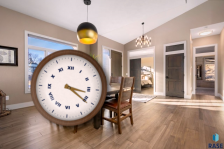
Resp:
**3:21**
